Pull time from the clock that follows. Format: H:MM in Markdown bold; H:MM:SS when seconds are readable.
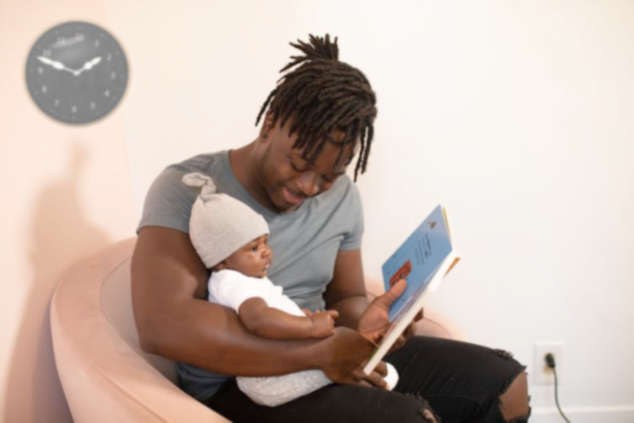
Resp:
**1:48**
